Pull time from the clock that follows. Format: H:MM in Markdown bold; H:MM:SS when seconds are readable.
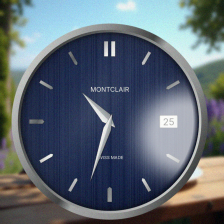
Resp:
**10:33**
